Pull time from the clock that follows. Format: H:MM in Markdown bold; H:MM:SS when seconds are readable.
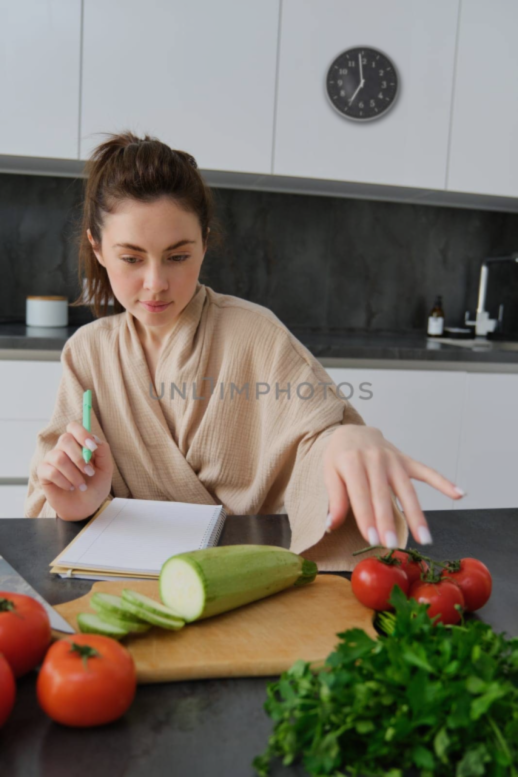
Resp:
**6:59**
